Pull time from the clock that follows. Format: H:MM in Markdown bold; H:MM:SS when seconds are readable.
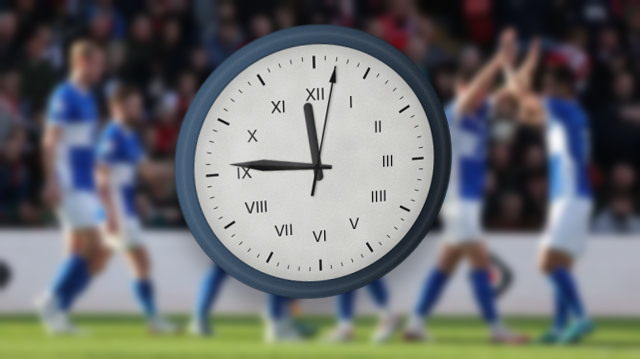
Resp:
**11:46:02**
